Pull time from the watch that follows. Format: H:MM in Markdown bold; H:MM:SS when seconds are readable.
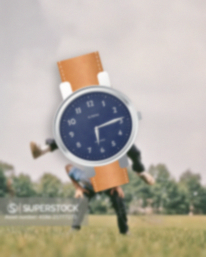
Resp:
**6:14**
